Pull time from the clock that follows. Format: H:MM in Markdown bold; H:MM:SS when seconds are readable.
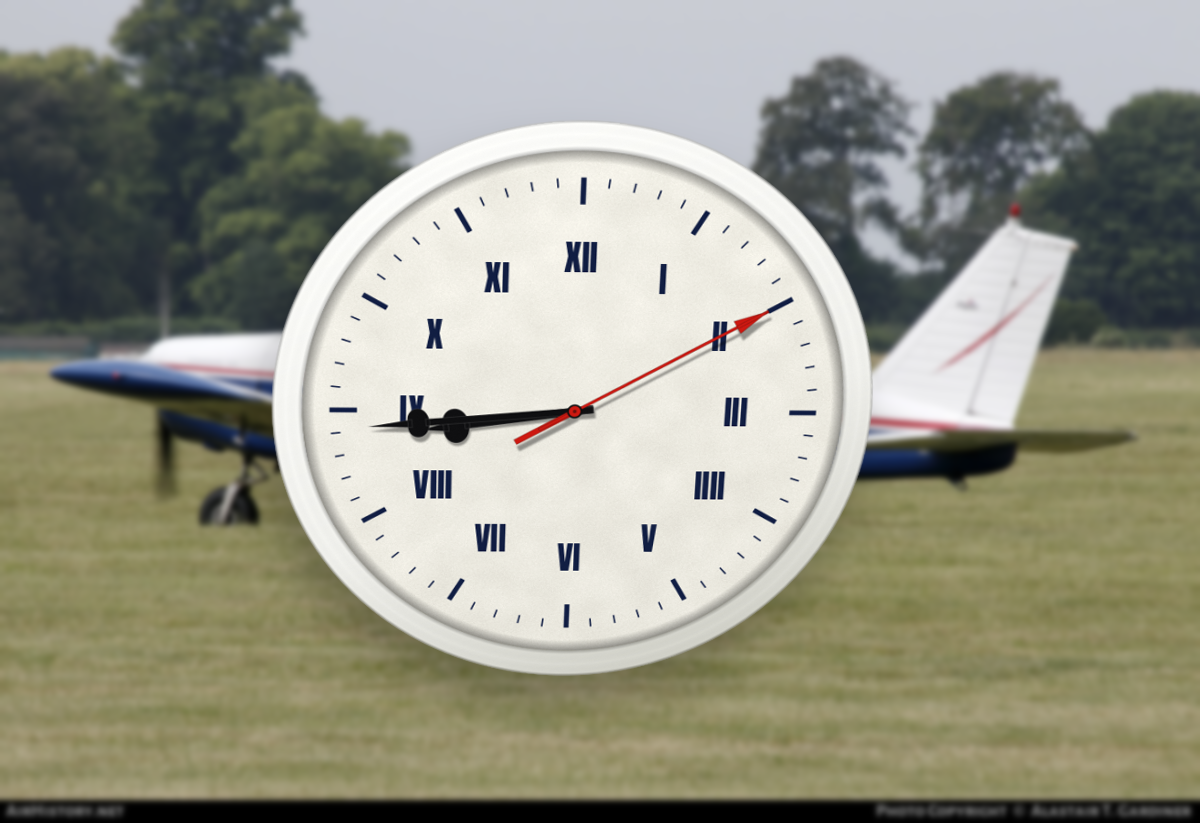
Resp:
**8:44:10**
